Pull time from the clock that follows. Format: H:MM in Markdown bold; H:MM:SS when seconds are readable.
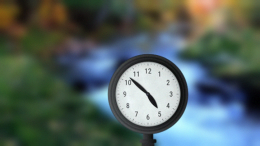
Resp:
**4:52**
